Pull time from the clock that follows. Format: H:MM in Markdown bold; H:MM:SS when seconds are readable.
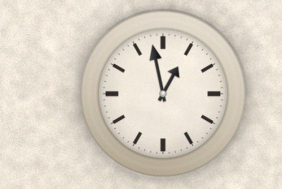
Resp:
**12:58**
